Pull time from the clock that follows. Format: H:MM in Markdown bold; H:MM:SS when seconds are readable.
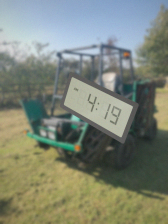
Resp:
**4:19**
